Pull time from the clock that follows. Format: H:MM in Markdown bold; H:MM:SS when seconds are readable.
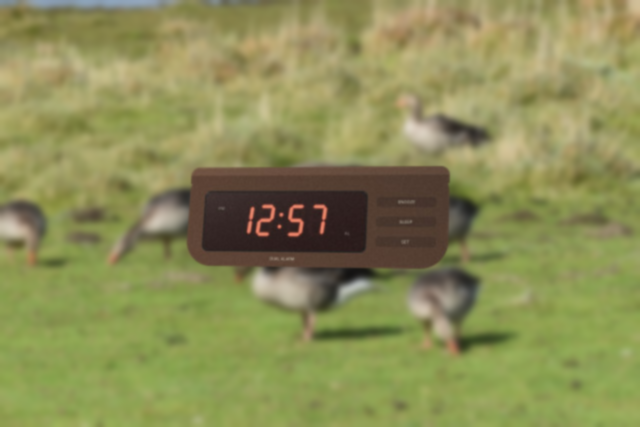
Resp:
**12:57**
